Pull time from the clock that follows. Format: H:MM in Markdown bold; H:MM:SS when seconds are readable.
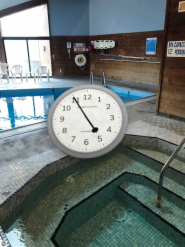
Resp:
**4:55**
